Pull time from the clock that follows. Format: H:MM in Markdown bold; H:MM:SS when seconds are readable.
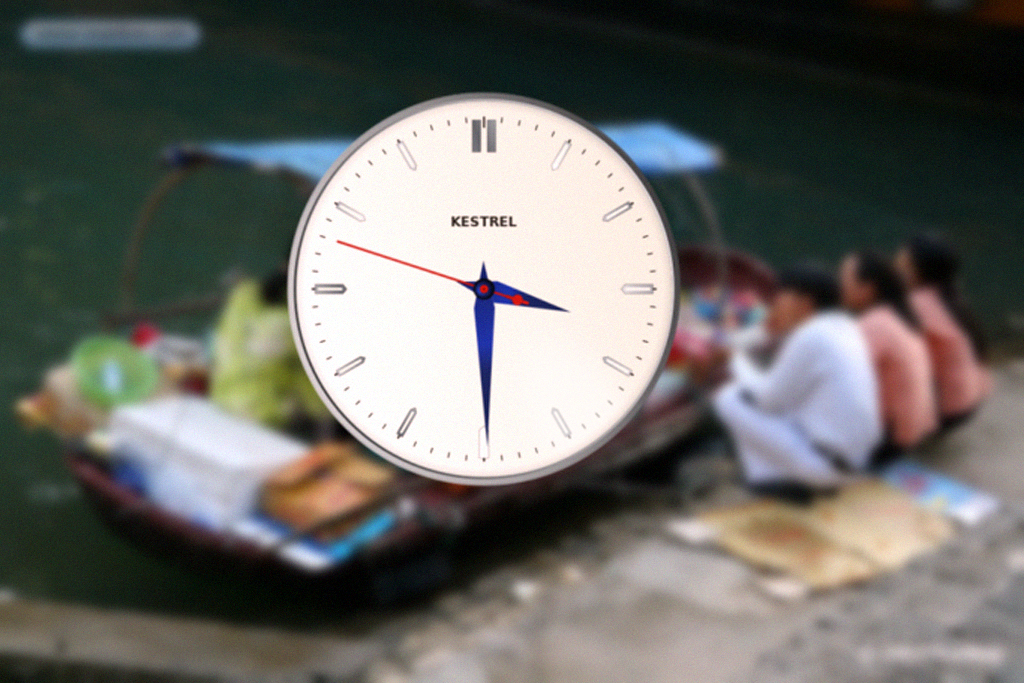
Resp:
**3:29:48**
